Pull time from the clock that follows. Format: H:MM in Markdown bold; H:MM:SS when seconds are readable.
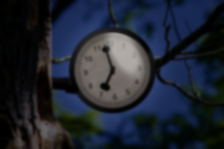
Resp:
**6:58**
